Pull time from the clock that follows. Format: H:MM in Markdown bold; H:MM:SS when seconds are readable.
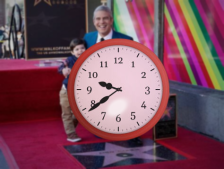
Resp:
**9:39**
